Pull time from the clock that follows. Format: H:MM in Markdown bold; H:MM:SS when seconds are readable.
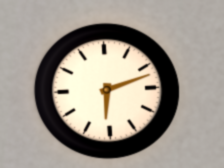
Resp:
**6:12**
